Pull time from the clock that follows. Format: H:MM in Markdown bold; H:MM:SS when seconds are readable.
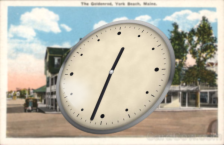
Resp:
**12:32**
